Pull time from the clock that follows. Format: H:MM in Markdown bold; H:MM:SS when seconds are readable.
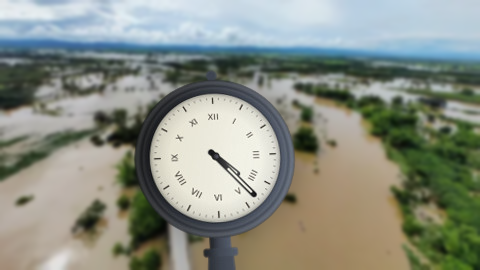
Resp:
**4:23**
